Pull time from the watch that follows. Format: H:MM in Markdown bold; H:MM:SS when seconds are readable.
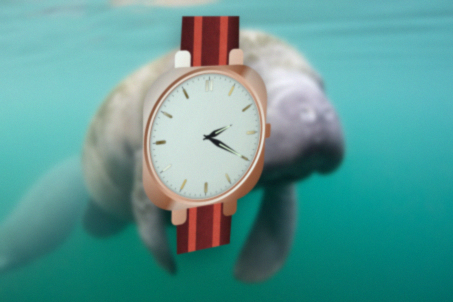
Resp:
**2:20**
